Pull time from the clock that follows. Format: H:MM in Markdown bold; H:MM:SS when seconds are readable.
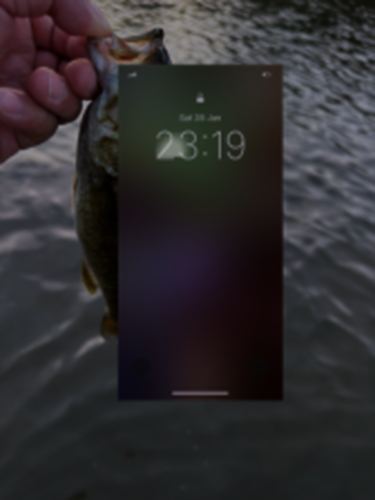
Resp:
**23:19**
